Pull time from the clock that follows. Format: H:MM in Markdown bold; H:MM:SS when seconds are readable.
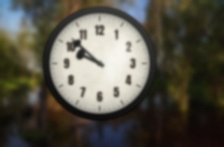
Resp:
**9:52**
